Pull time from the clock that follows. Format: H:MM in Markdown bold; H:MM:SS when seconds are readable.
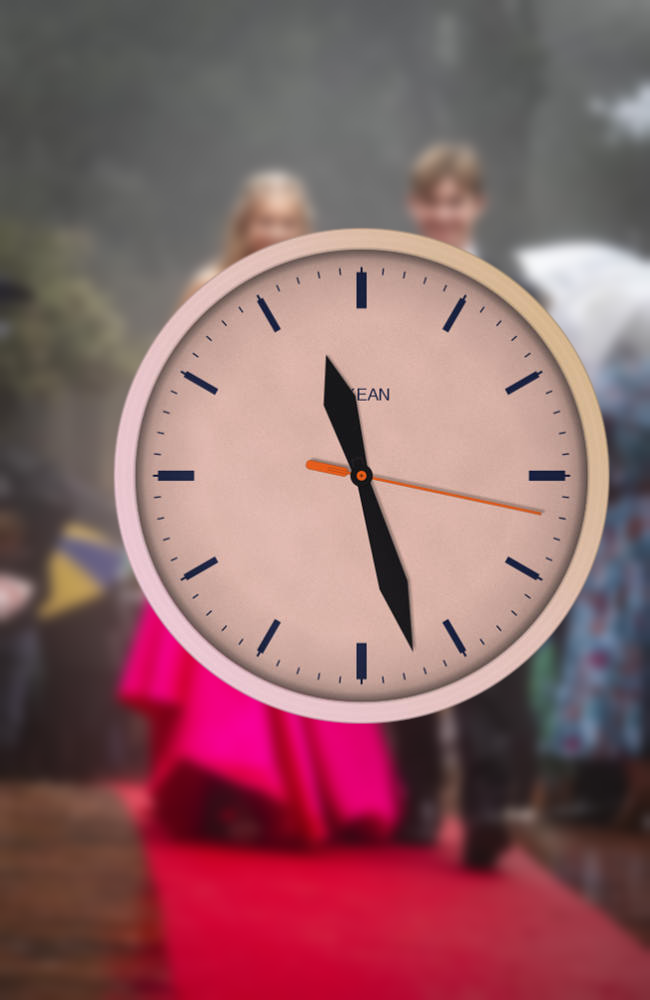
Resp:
**11:27:17**
